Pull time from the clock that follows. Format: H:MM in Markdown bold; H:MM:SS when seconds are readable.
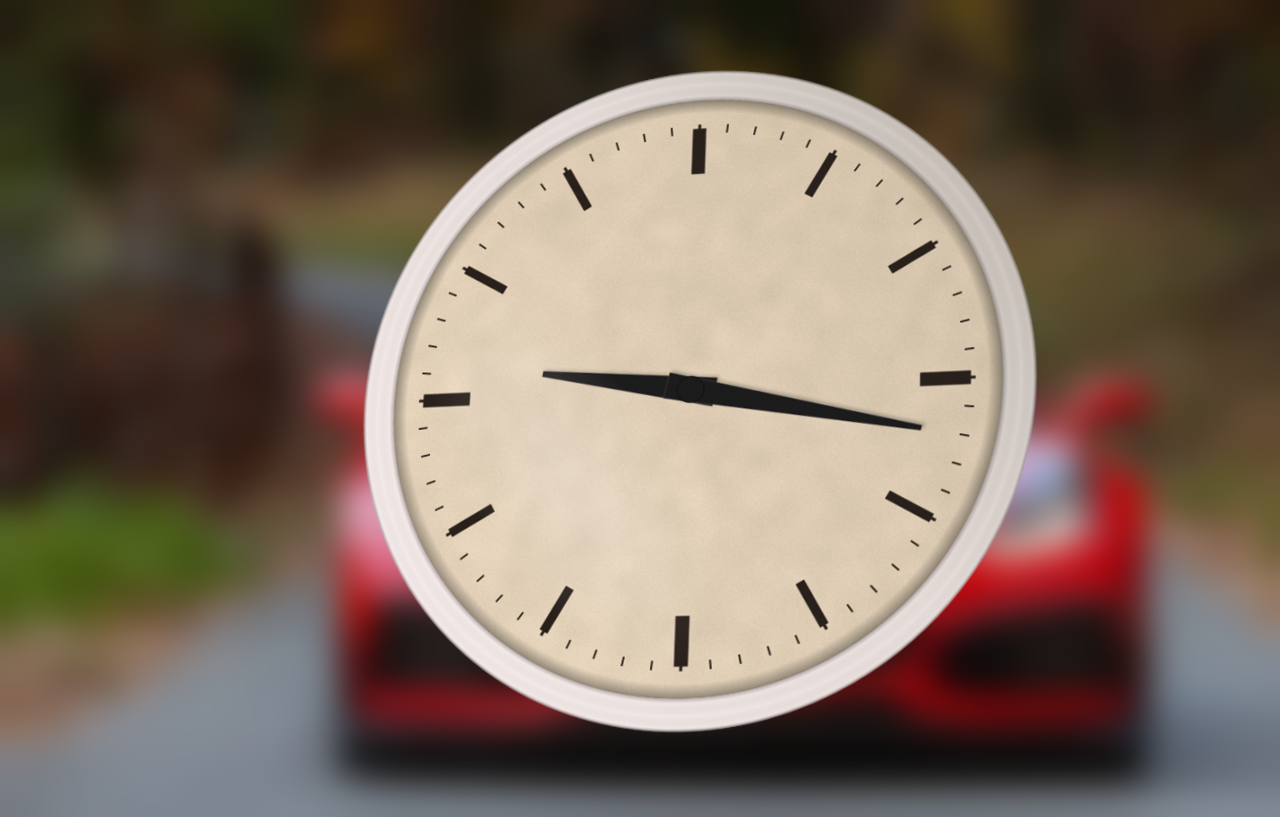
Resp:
**9:17**
